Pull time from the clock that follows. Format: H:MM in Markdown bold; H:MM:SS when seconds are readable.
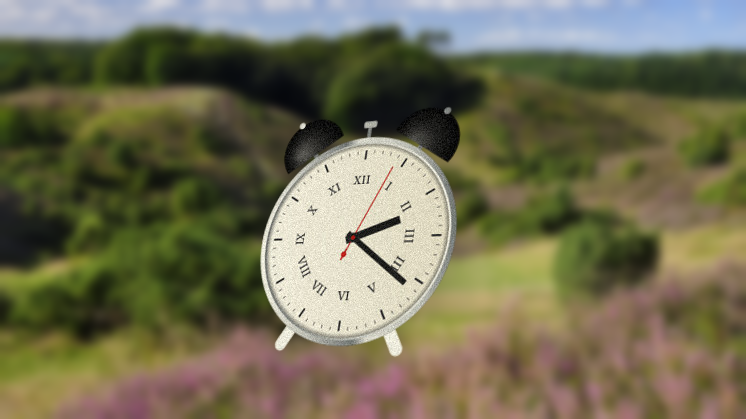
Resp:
**2:21:04**
